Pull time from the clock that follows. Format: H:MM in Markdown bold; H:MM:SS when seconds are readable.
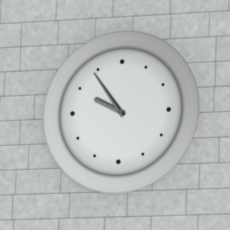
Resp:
**9:54**
